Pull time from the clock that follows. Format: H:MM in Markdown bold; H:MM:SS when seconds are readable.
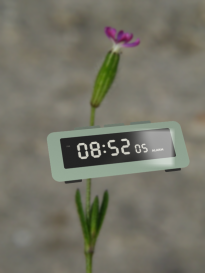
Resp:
**8:52:05**
